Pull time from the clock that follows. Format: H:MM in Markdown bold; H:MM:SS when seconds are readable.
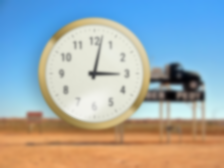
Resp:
**3:02**
